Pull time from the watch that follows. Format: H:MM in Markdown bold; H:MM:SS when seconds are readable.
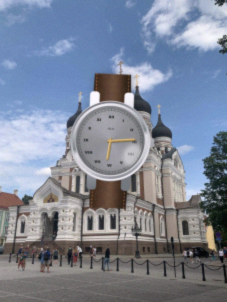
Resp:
**6:14**
